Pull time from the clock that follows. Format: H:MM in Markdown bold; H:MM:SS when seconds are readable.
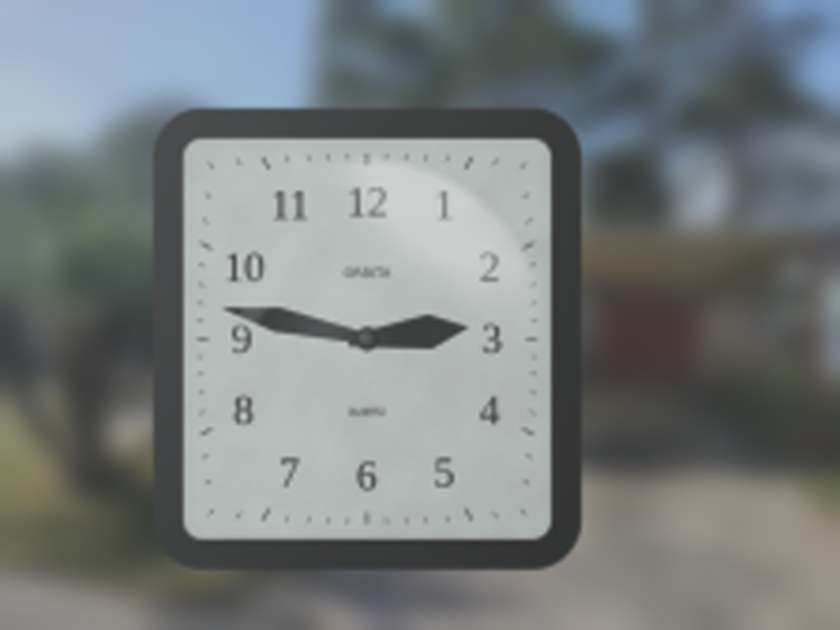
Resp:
**2:47**
